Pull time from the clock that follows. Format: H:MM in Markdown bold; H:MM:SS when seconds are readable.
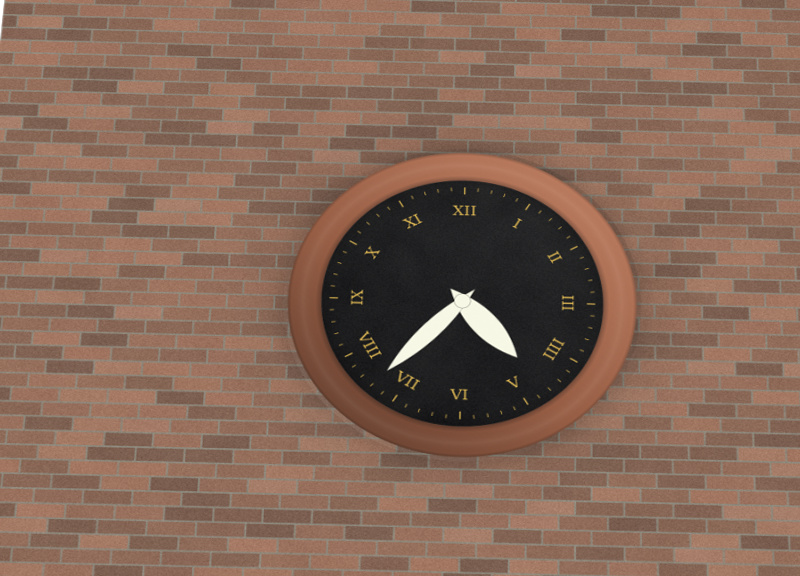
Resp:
**4:37**
